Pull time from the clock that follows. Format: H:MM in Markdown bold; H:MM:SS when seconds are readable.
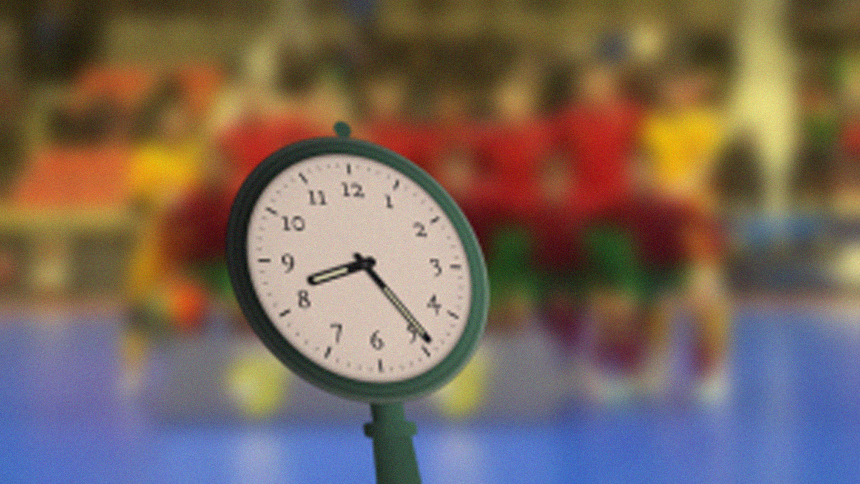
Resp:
**8:24**
